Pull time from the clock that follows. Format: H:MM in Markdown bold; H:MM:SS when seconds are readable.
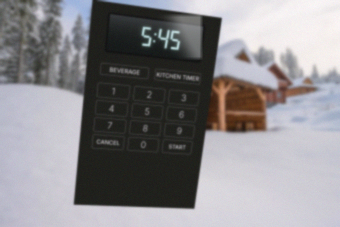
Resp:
**5:45**
